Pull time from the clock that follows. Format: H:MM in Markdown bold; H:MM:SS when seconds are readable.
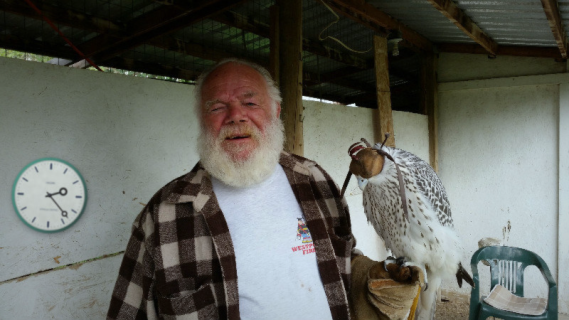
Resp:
**2:23**
